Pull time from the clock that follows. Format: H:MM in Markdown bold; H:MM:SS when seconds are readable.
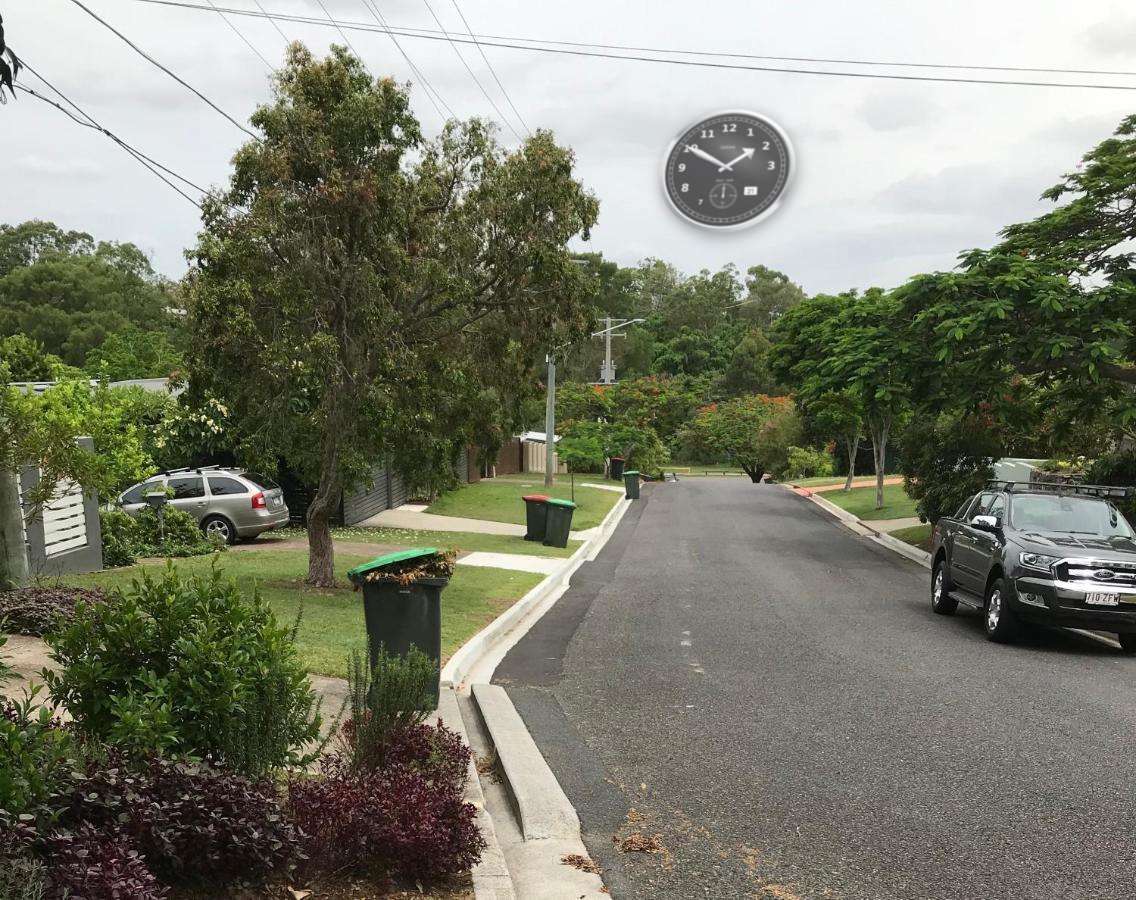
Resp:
**1:50**
